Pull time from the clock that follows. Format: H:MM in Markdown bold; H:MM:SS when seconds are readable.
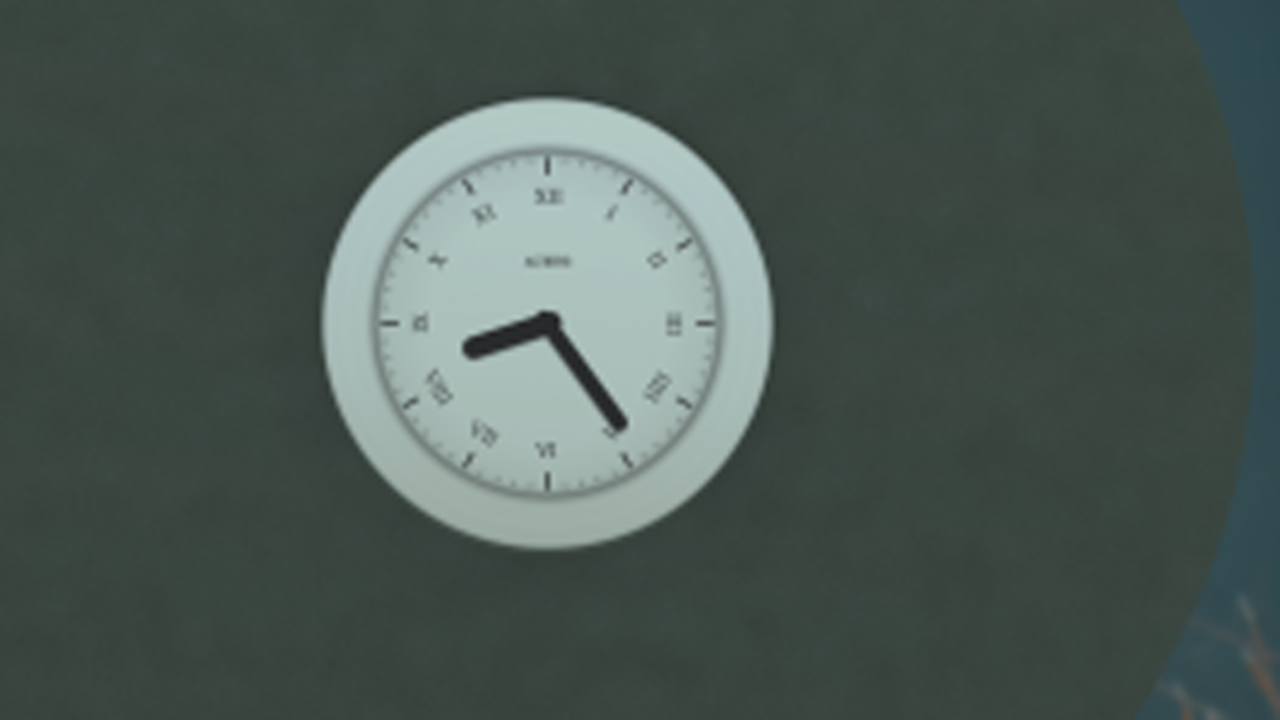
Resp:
**8:24**
